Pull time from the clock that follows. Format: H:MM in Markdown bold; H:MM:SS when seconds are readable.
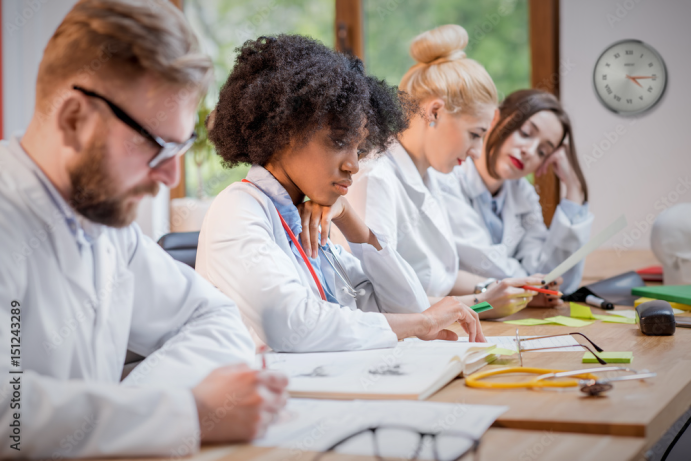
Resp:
**4:15**
